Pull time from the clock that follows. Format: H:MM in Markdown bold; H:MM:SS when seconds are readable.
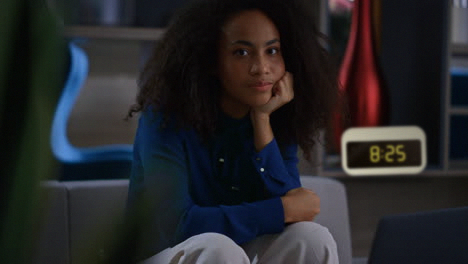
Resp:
**8:25**
